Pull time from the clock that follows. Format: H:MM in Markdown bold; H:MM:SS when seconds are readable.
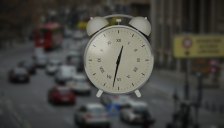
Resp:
**12:32**
